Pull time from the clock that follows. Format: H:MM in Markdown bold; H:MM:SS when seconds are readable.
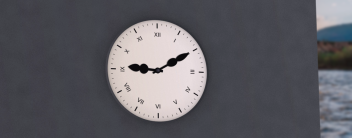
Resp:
**9:10**
